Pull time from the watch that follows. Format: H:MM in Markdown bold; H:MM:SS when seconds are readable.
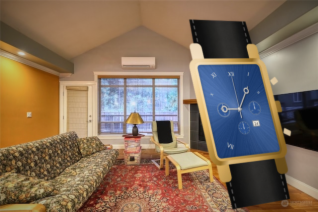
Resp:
**9:06**
